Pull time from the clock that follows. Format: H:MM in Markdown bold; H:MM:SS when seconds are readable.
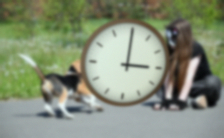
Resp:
**3:00**
